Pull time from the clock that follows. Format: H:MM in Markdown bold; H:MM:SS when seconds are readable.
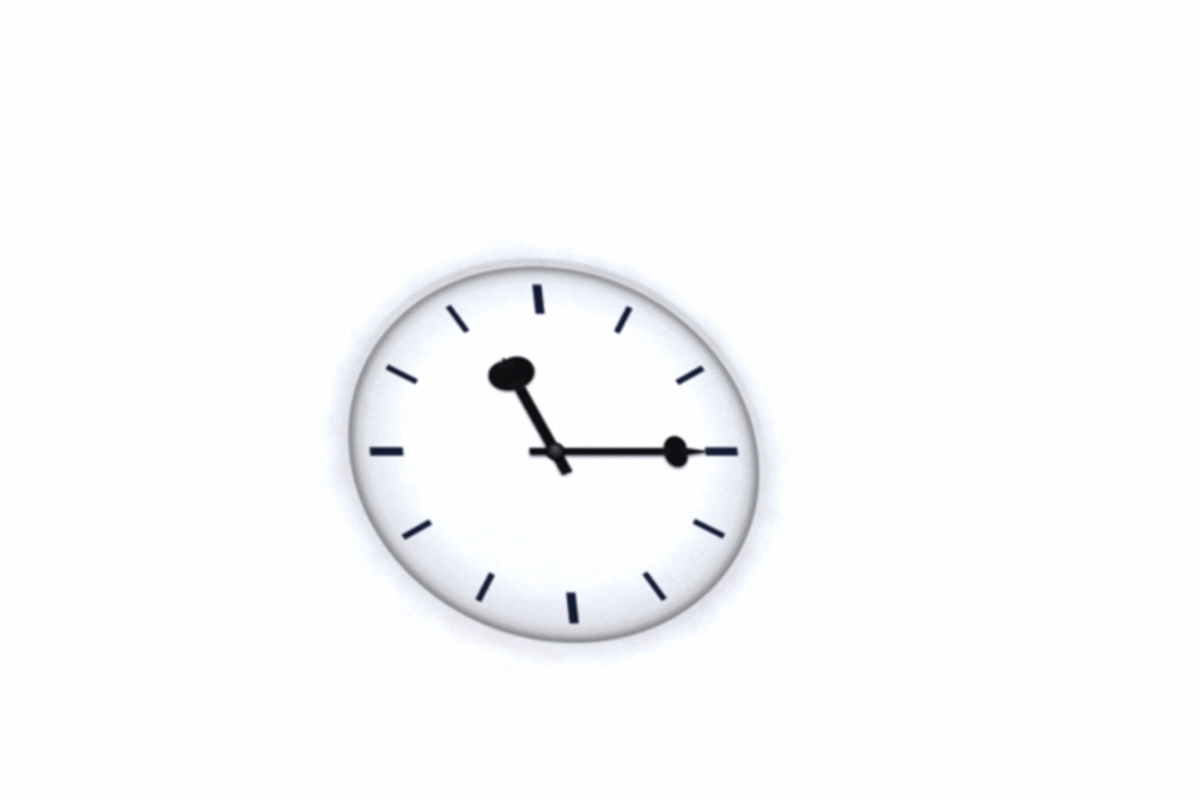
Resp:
**11:15**
